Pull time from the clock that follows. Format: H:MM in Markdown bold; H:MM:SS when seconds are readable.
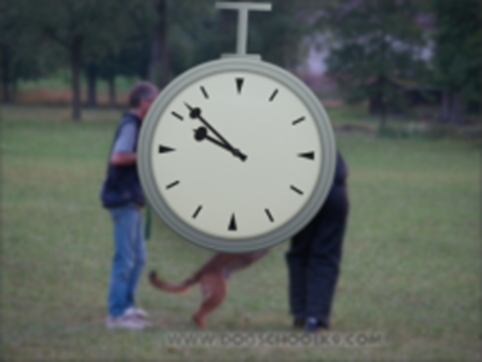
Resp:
**9:52**
